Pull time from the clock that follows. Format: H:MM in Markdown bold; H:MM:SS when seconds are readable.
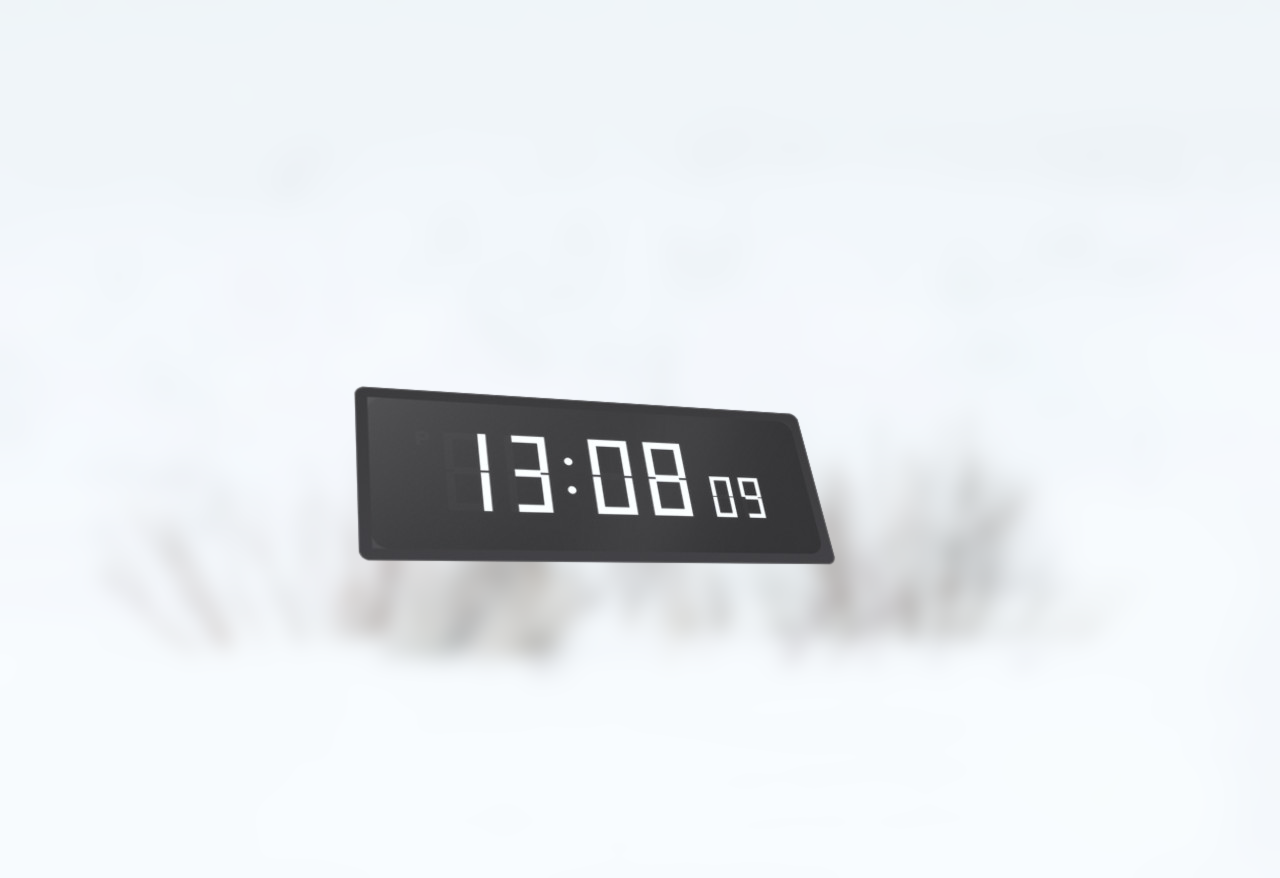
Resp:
**13:08:09**
